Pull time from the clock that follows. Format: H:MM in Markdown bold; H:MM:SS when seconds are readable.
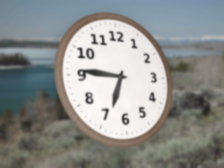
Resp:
**6:46**
